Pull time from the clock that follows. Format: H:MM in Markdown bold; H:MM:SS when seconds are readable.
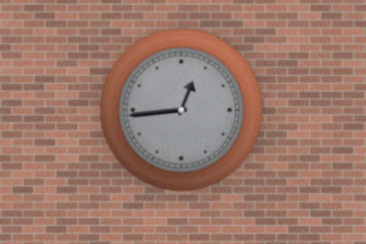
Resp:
**12:44**
